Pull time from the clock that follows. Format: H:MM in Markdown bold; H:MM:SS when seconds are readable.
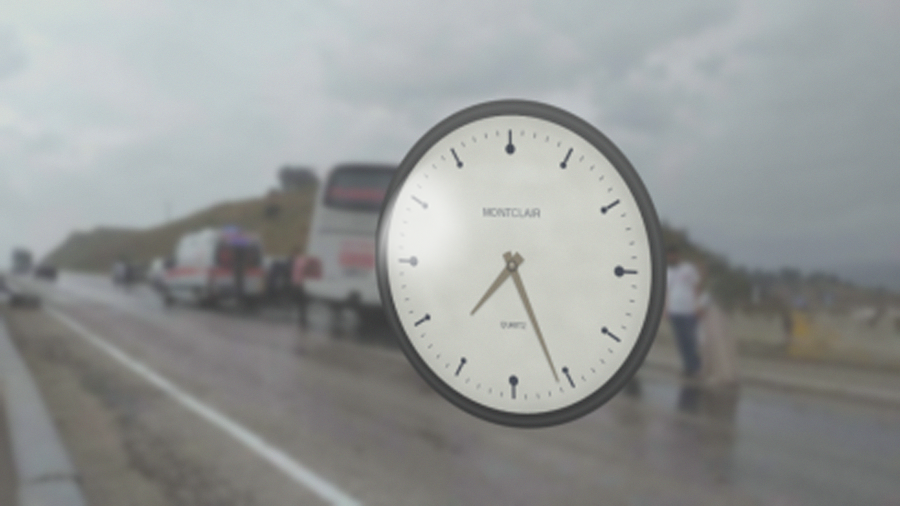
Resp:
**7:26**
